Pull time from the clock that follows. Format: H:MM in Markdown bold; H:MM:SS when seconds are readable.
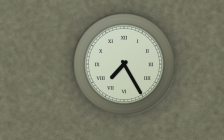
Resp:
**7:25**
